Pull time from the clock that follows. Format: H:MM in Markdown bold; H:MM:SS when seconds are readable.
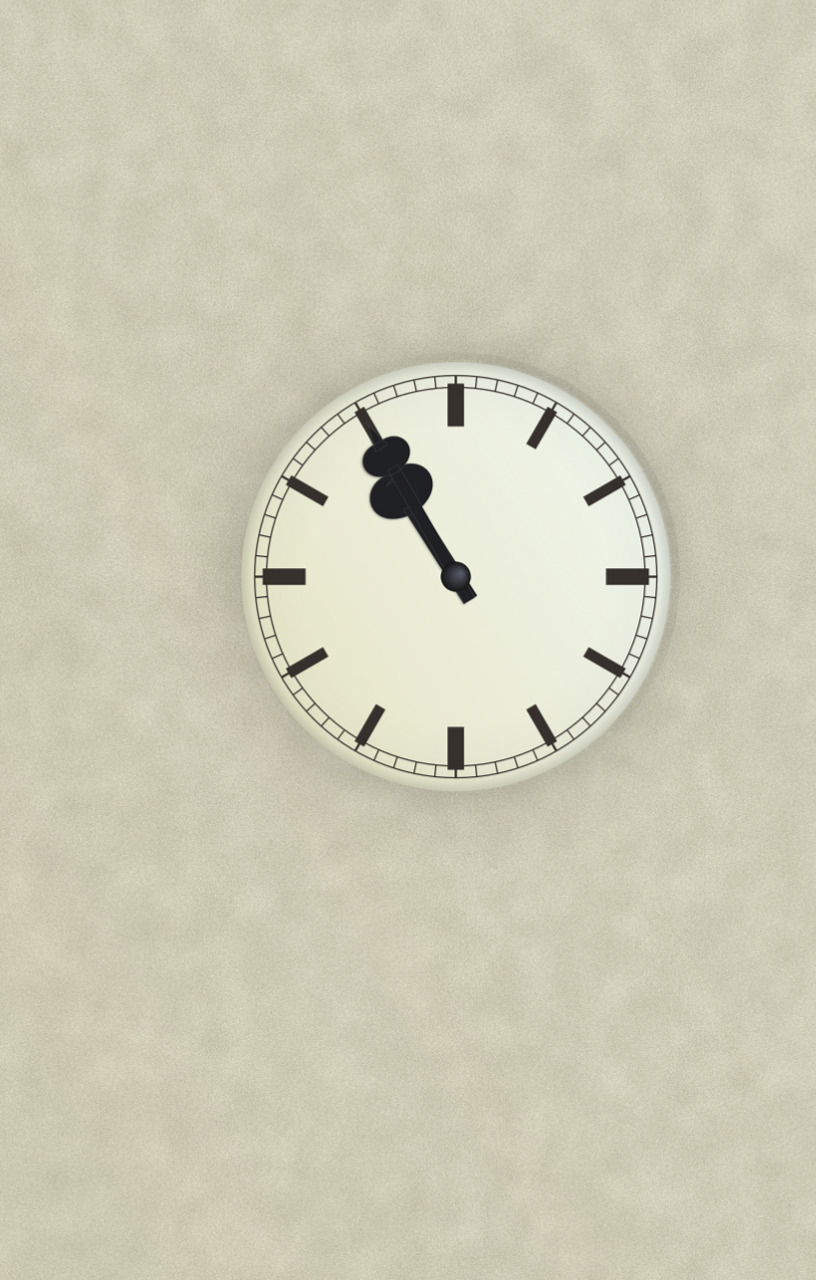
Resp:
**10:55**
